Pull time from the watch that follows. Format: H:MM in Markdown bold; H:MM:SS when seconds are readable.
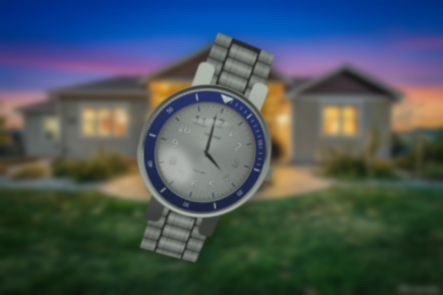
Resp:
**3:59**
